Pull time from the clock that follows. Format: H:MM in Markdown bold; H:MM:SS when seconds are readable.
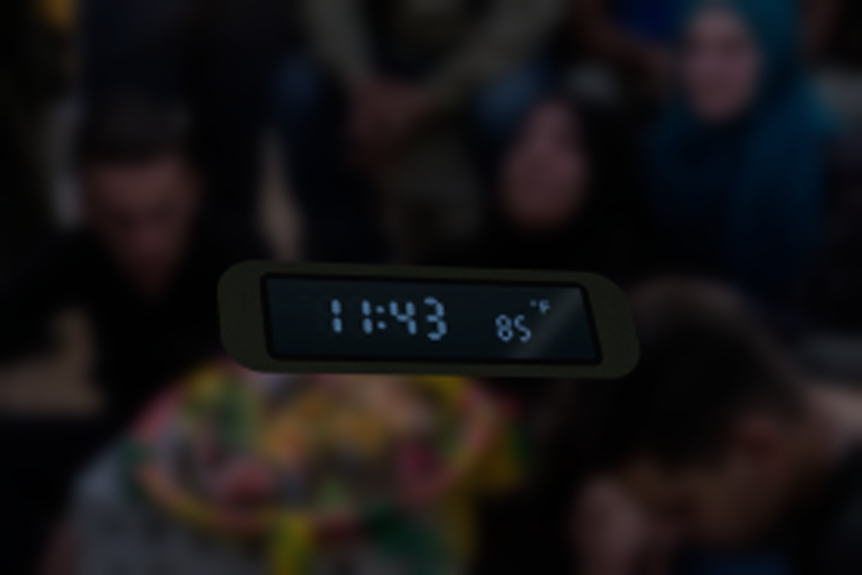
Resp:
**11:43**
